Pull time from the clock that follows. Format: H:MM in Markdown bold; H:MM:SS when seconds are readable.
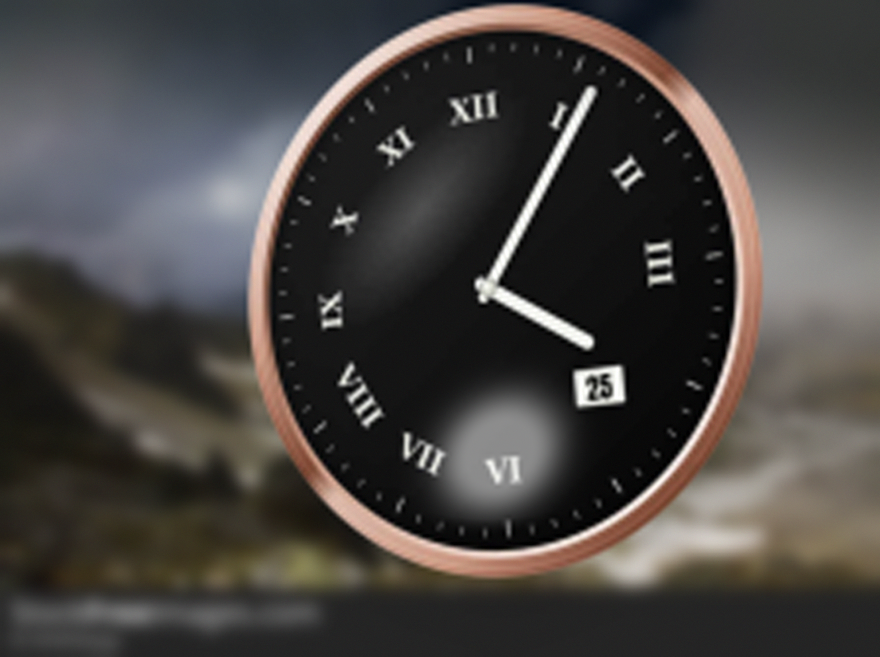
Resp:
**4:06**
